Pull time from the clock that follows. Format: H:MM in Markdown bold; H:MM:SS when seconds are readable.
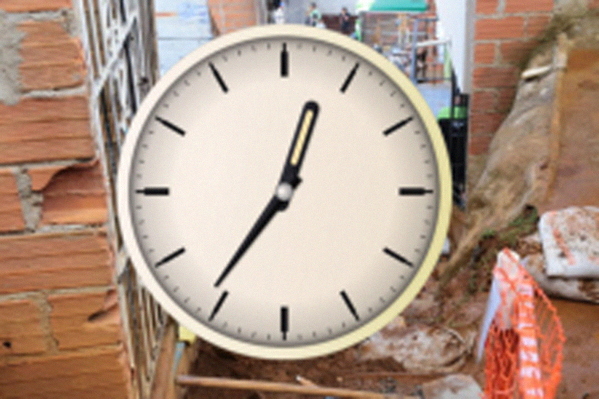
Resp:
**12:36**
